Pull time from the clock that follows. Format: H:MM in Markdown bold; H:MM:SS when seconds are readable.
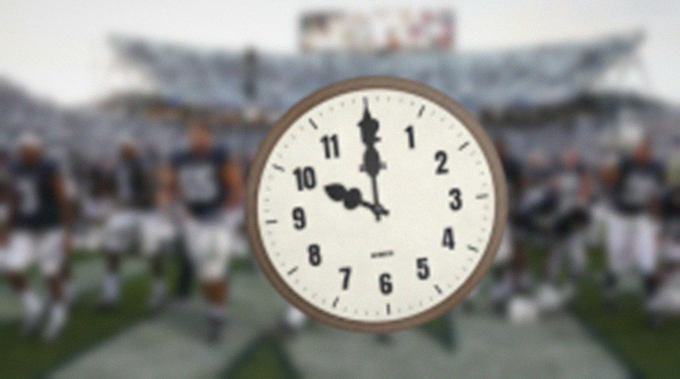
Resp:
**10:00**
